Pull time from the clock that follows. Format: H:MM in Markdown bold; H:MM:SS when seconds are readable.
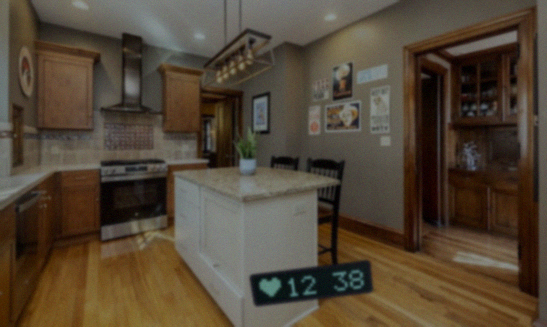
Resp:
**12:38**
